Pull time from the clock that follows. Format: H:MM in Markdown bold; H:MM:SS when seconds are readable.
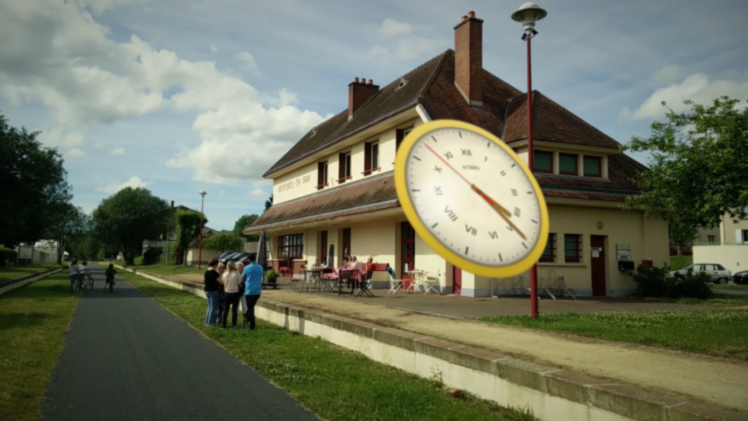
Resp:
**4:23:53**
